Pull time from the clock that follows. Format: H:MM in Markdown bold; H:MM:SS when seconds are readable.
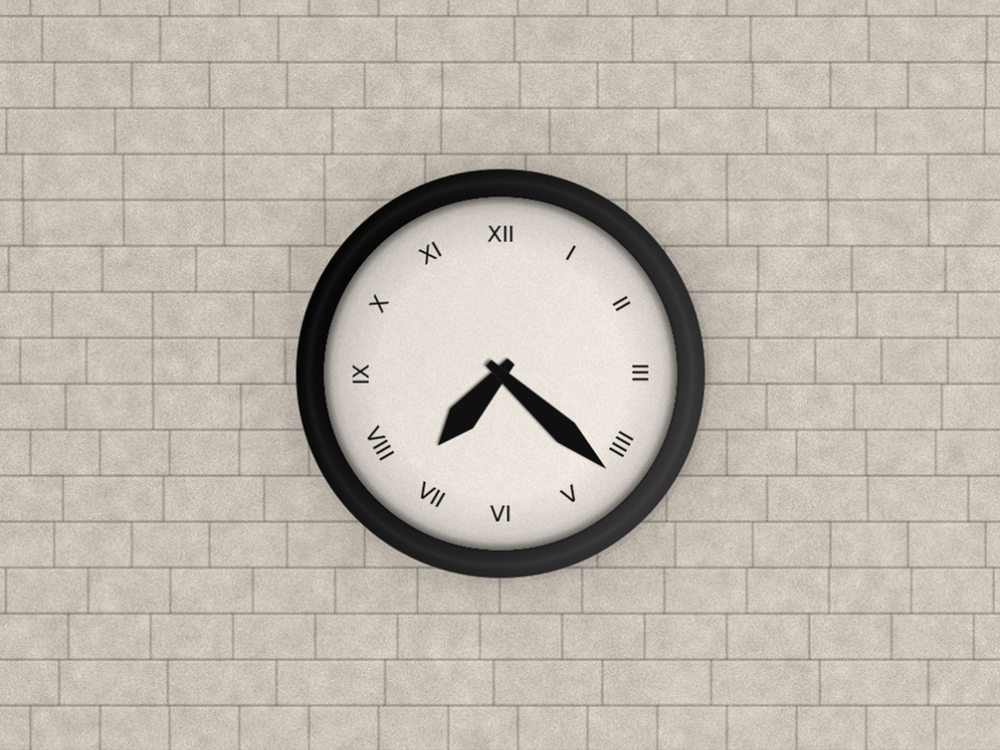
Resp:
**7:22**
